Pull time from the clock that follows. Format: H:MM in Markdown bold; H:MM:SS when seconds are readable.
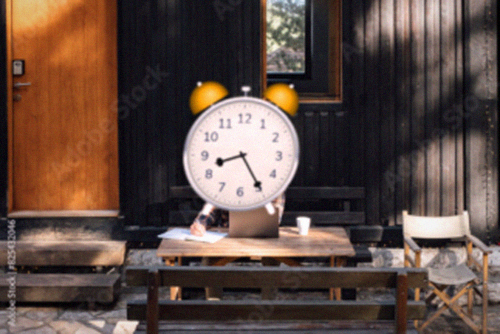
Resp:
**8:25**
